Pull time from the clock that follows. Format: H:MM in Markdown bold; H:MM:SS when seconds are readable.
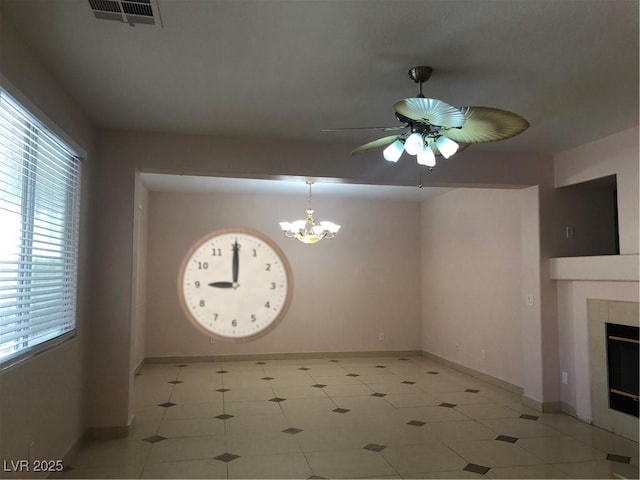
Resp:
**9:00**
